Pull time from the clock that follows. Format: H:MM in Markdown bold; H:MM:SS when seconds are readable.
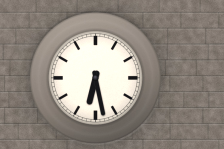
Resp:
**6:28**
